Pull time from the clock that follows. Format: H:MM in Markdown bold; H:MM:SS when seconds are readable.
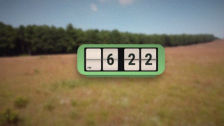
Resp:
**6:22**
